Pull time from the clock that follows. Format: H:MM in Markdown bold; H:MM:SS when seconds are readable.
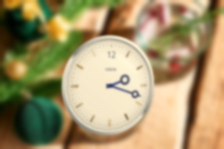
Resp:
**2:18**
